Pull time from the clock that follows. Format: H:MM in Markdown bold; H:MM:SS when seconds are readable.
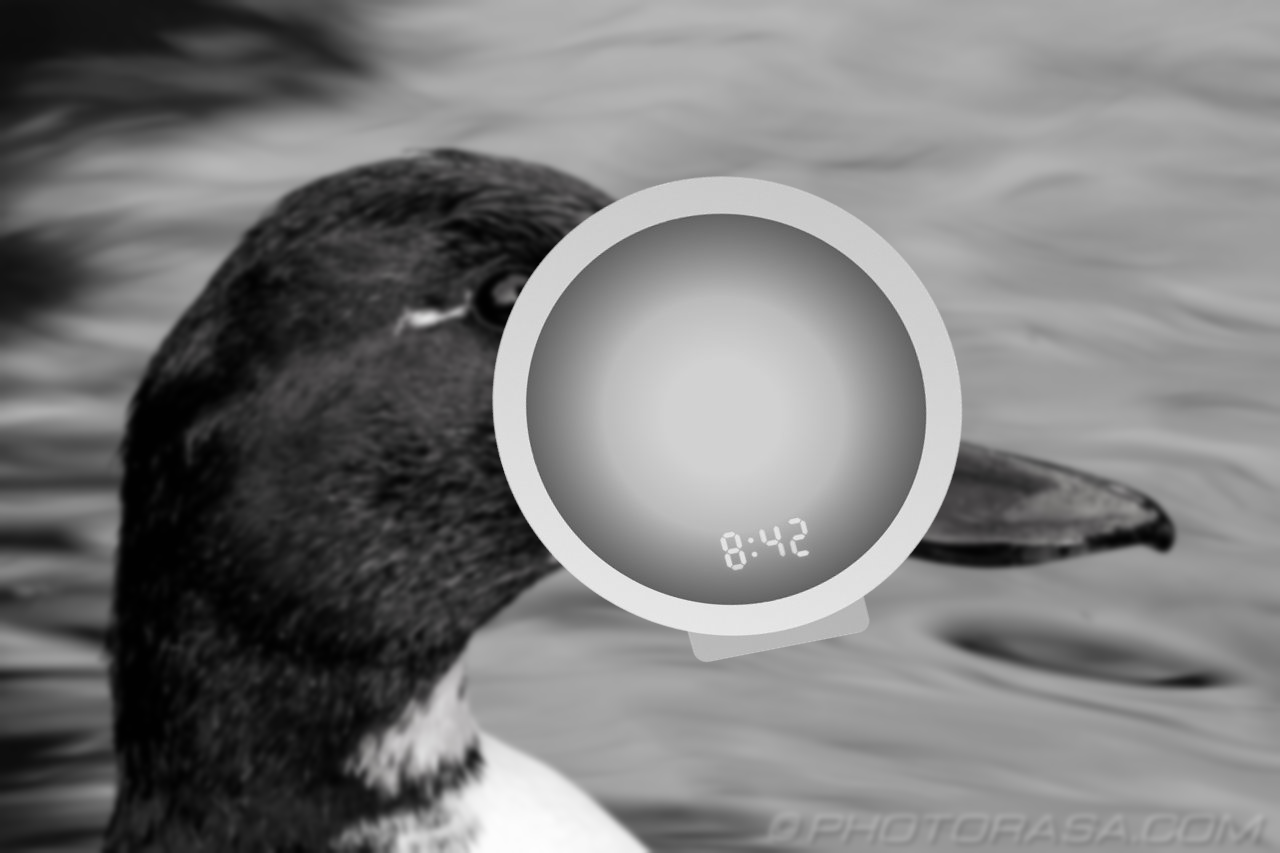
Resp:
**8:42**
